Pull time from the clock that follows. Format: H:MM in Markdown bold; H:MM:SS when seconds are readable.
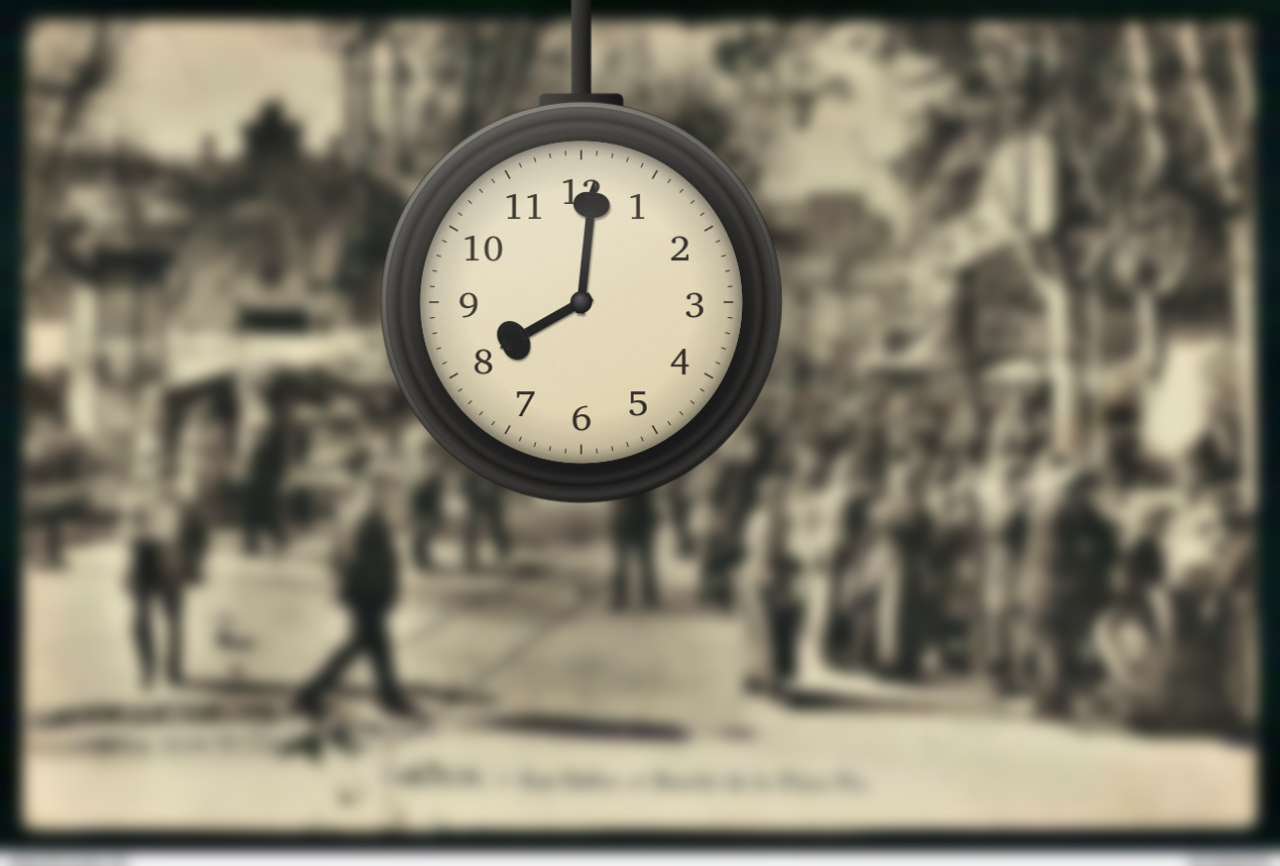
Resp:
**8:01**
